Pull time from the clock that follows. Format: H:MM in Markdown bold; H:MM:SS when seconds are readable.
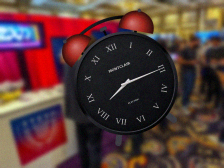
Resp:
**8:15**
